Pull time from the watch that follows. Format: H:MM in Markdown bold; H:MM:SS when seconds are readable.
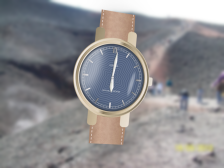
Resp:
**6:01**
